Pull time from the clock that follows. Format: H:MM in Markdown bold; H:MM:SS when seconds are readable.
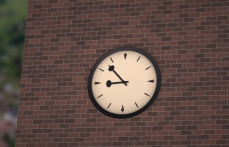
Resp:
**8:53**
